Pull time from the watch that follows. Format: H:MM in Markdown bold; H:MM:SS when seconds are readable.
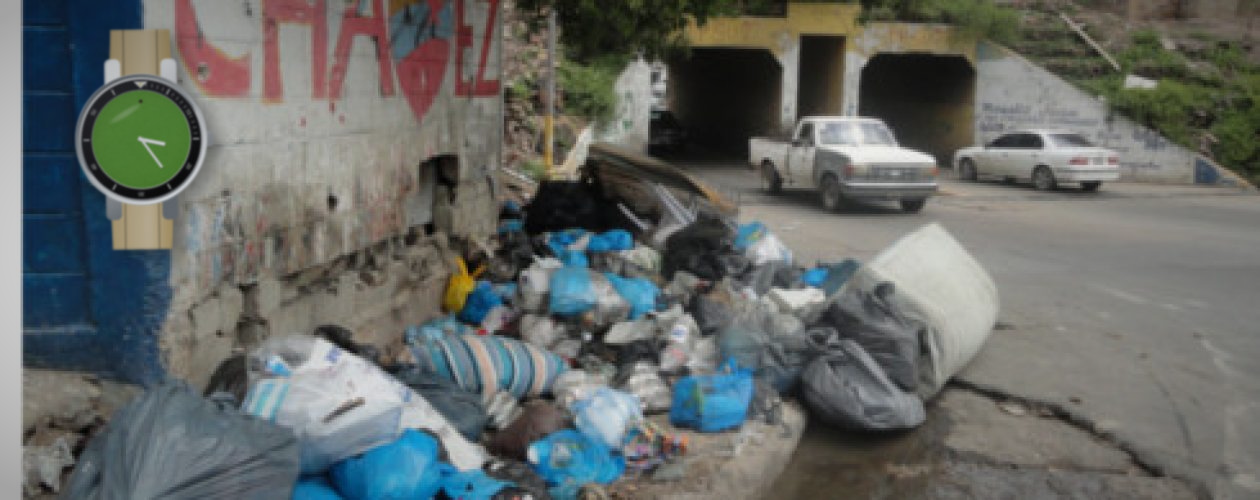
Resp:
**3:24**
